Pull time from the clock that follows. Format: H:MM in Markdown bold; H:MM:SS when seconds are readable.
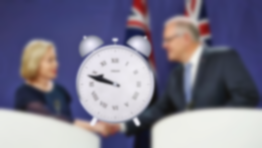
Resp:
**9:48**
